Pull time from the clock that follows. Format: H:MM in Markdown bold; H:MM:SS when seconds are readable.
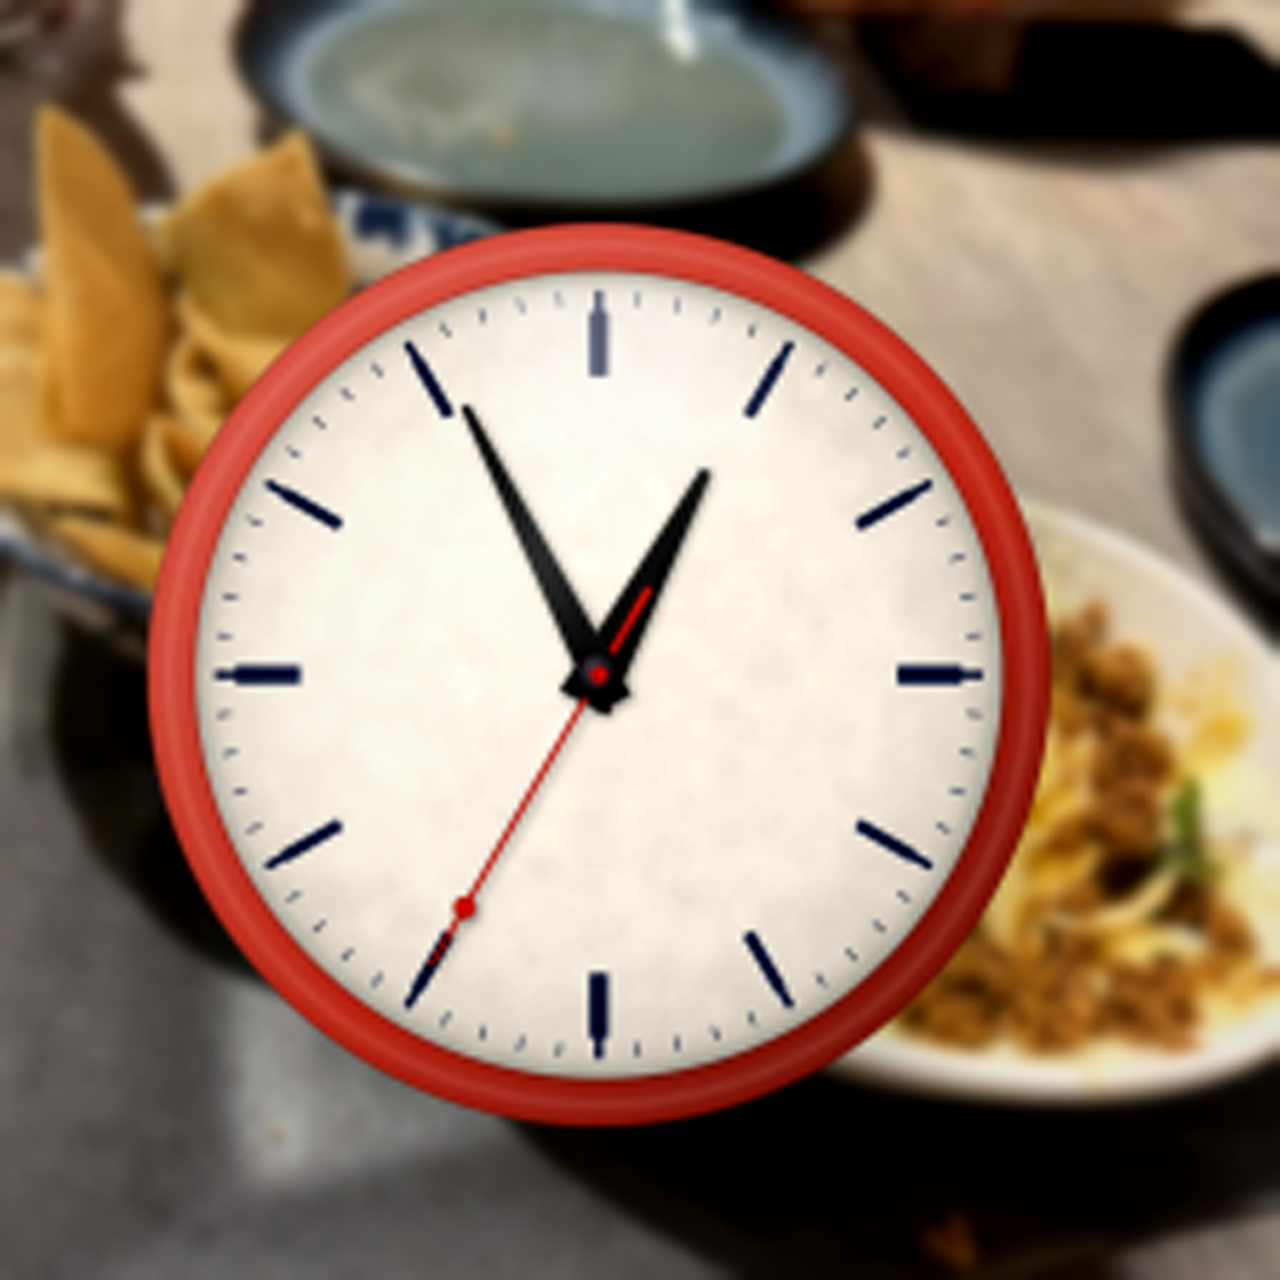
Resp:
**12:55:35**
